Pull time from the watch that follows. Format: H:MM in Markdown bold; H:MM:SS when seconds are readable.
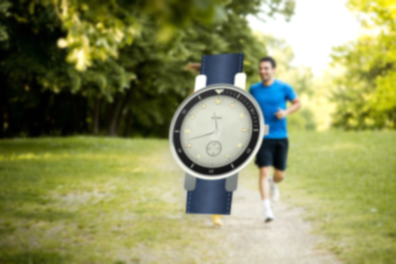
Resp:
**11:42**
